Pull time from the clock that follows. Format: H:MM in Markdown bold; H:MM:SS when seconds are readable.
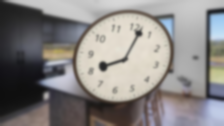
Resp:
**8:02**
